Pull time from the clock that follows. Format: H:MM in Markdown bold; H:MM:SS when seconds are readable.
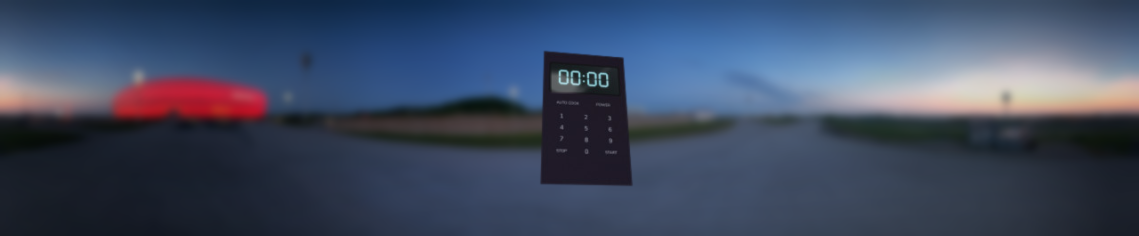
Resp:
**0:00**
